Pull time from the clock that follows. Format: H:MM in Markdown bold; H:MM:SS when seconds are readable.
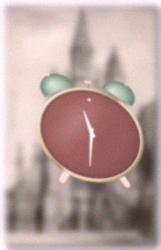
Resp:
**11:31**
